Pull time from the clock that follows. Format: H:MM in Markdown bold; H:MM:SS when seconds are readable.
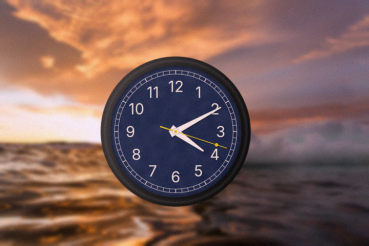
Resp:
**4:10:18**
